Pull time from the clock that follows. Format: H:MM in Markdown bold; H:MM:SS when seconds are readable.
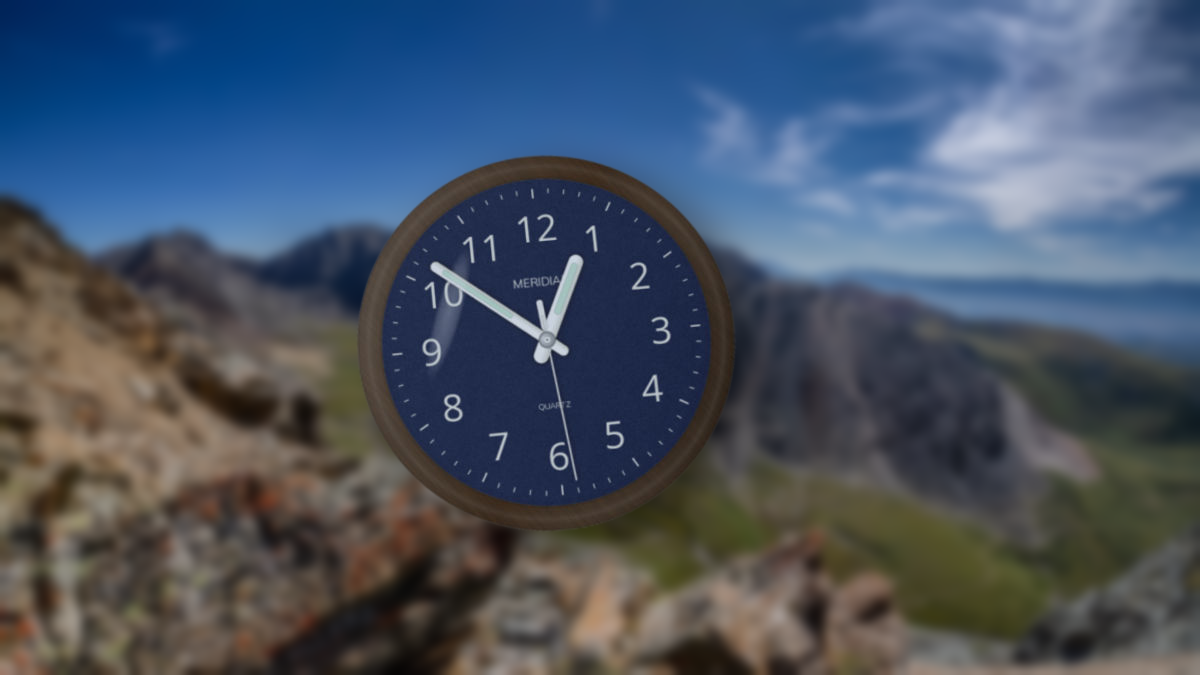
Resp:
**12:51:29**
